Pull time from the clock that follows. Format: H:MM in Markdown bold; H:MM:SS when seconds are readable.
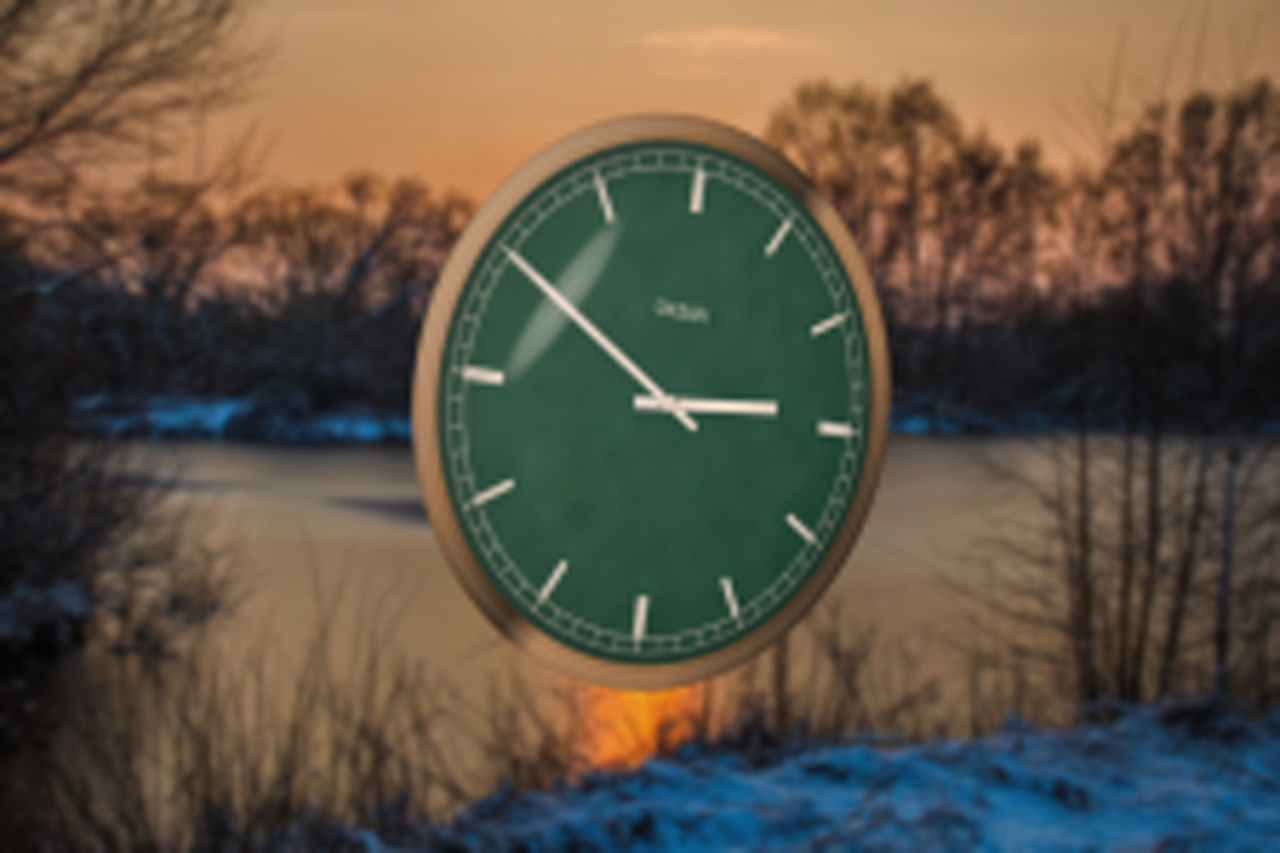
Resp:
**2:50**
